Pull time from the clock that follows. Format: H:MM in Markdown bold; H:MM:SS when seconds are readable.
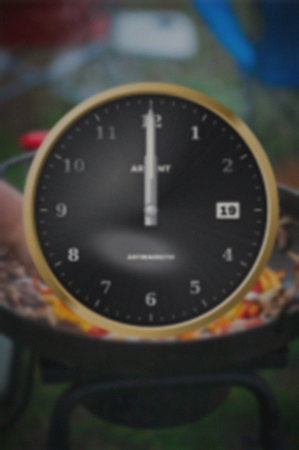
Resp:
**12:00**
